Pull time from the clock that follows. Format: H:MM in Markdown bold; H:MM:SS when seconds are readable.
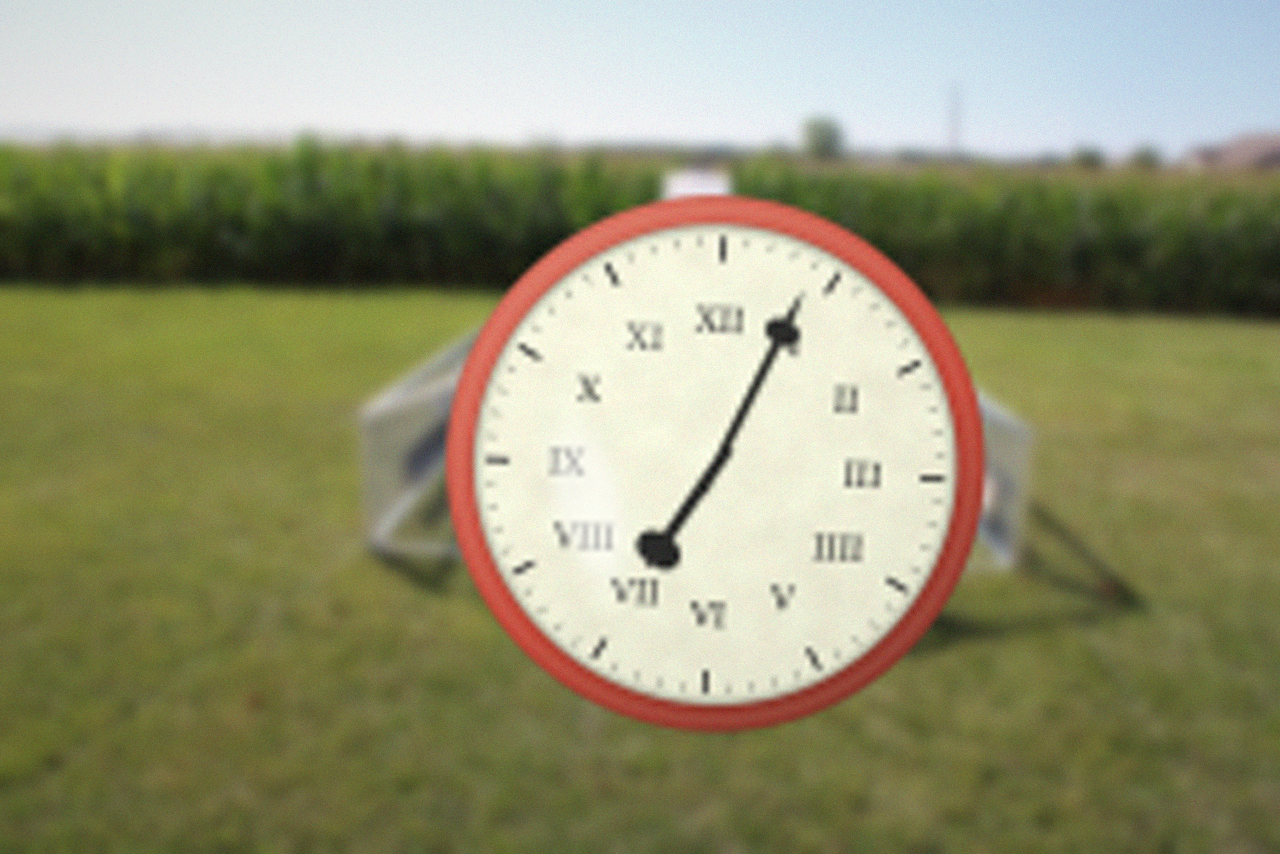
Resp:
**7:04**
